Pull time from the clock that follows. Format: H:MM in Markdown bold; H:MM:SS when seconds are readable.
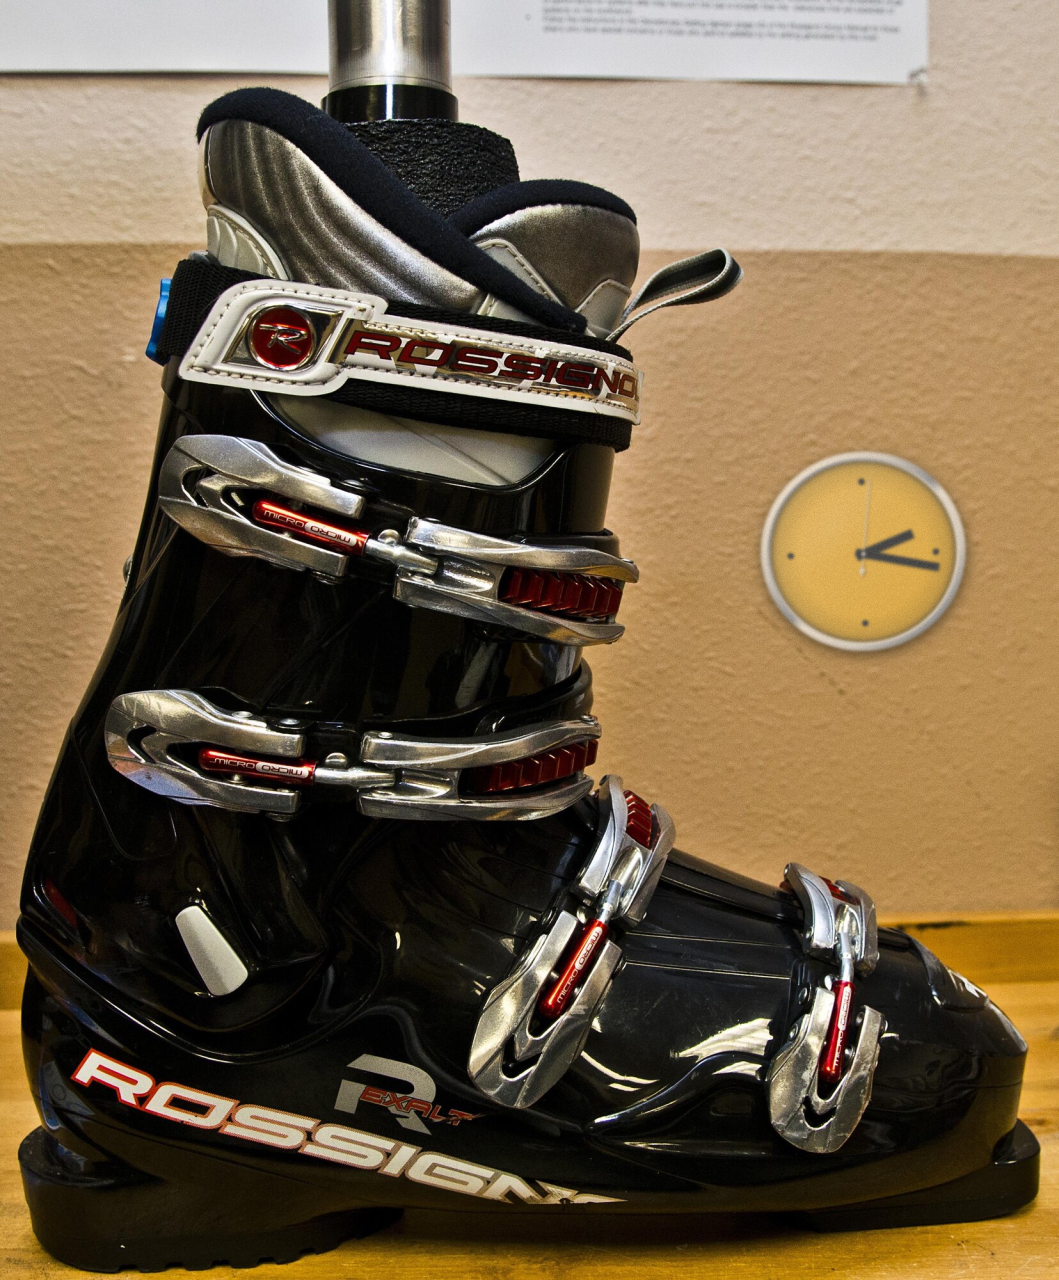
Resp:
**2:17:01**
